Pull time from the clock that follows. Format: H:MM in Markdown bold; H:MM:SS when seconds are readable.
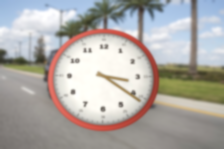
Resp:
**3:21**
